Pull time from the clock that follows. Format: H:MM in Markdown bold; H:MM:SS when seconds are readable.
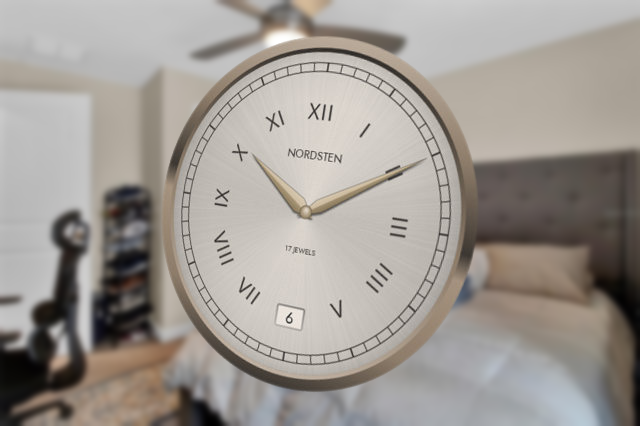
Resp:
**10:10**
